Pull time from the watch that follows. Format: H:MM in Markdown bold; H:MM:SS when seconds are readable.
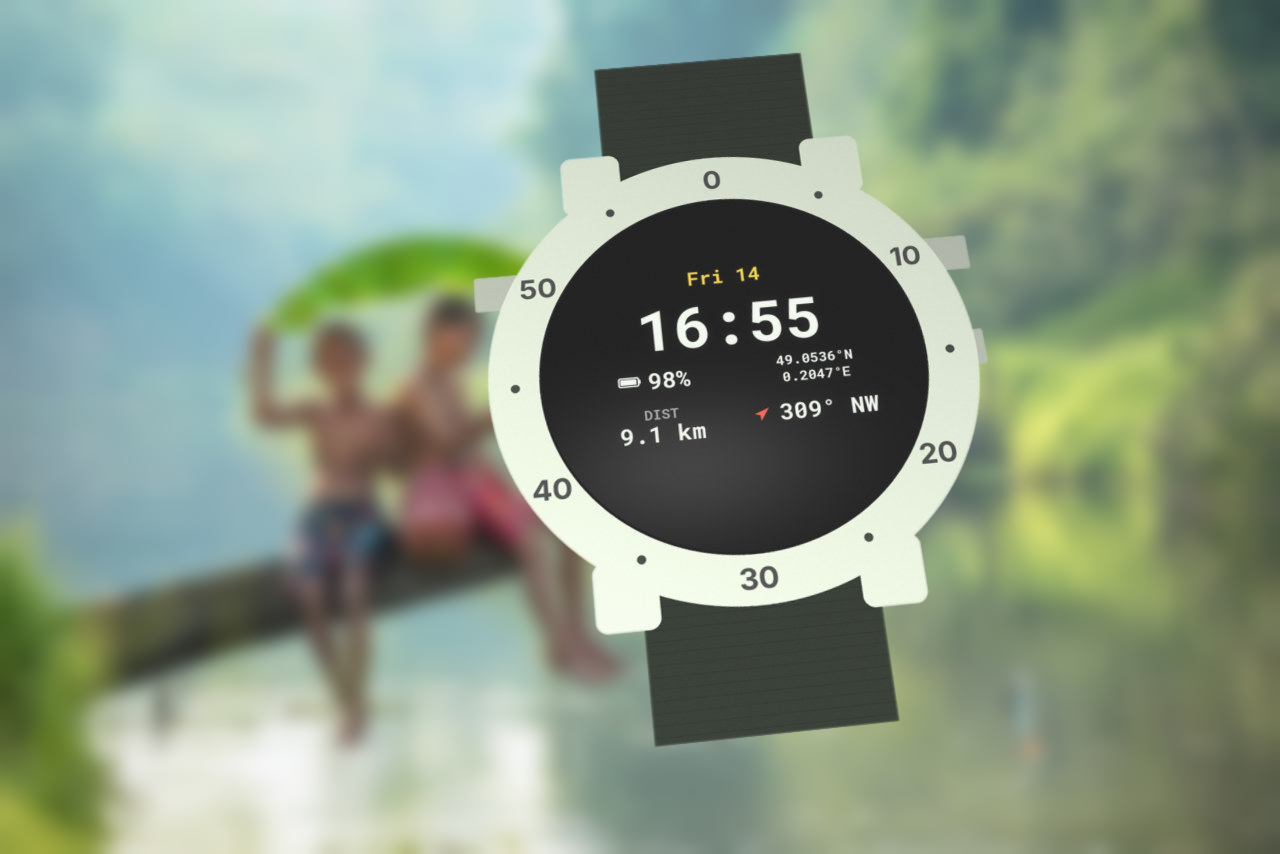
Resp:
**16:55**
